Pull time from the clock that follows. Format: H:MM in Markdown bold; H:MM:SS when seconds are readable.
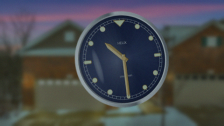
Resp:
**10:30**
